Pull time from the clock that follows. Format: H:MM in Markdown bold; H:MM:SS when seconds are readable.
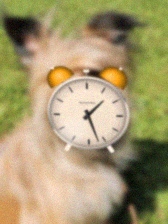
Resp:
**1:27**
